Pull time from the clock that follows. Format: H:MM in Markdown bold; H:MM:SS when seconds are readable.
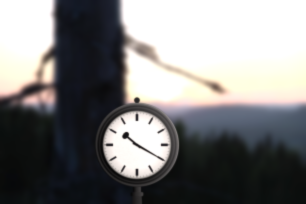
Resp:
**10:20**
